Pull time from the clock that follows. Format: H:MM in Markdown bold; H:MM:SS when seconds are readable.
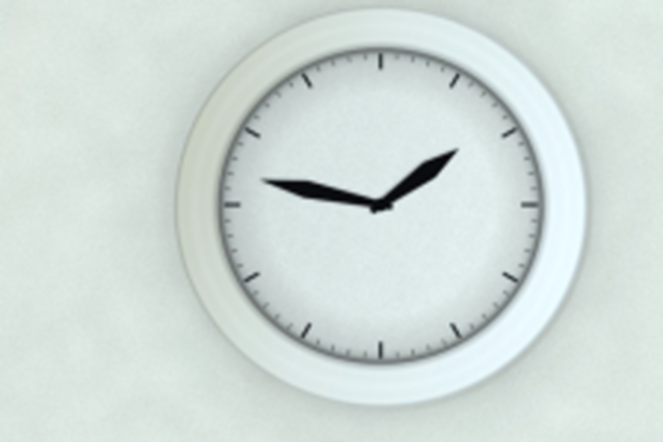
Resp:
**1:47**
